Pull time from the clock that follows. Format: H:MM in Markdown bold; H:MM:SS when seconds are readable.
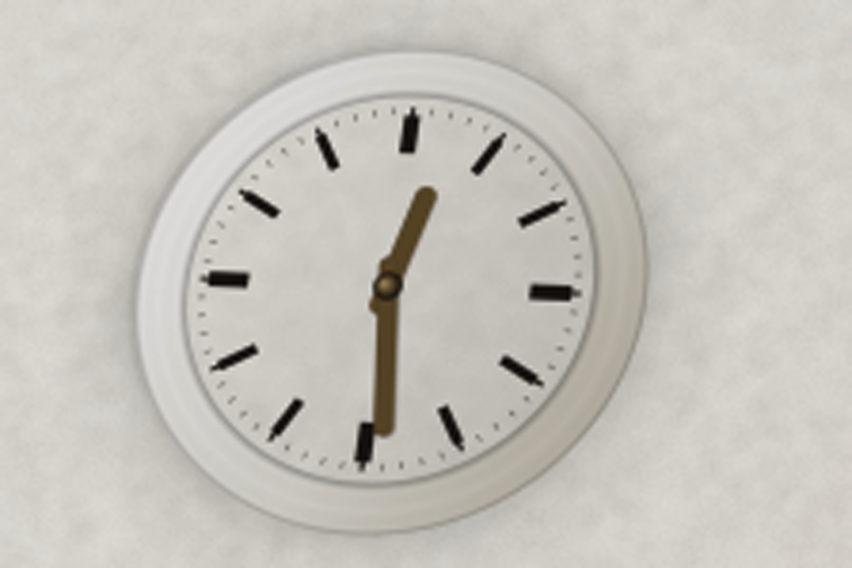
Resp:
**12:29**
